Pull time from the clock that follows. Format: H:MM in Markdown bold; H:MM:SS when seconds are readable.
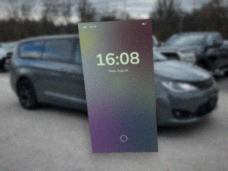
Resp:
**16:08**
